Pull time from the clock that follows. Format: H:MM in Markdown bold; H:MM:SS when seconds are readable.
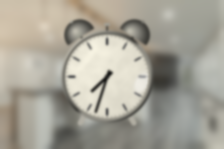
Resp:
**7:33**
